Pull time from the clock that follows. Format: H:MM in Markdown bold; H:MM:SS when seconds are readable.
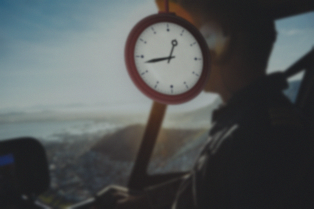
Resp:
**12:43**
